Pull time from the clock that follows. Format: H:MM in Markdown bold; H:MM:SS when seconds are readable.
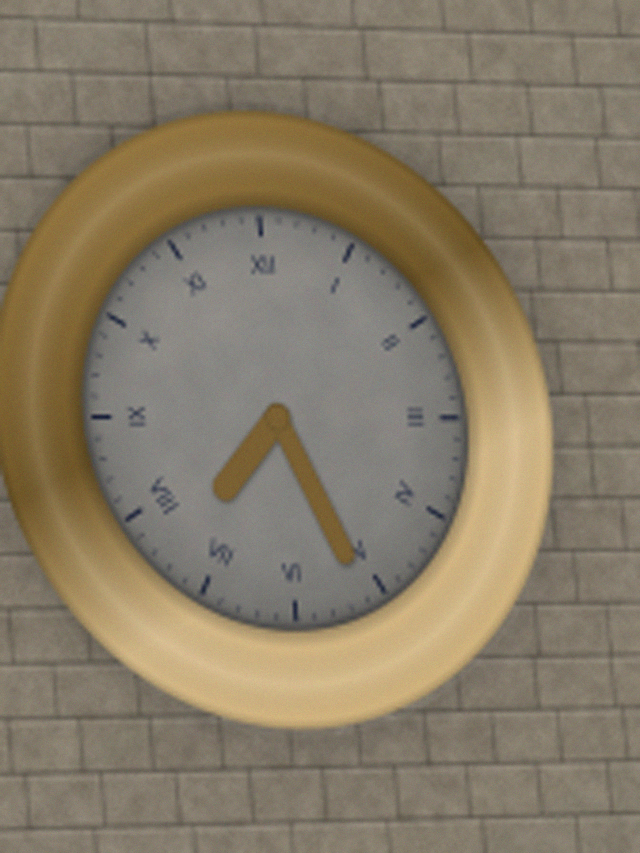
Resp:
**7:26**
